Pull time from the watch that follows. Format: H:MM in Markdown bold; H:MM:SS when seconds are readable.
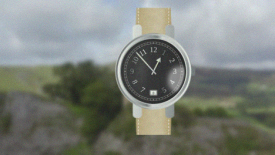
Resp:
**12:53**
